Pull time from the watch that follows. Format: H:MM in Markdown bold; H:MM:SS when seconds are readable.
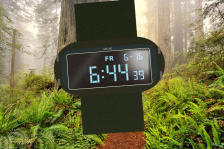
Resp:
**6:44:39**
